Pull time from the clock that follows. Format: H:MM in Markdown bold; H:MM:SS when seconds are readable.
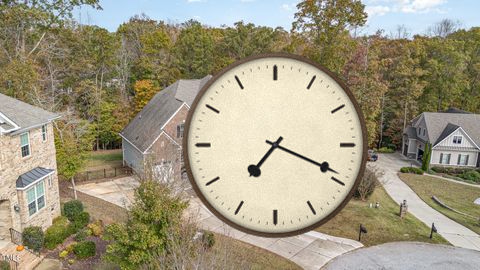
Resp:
**7:19**
